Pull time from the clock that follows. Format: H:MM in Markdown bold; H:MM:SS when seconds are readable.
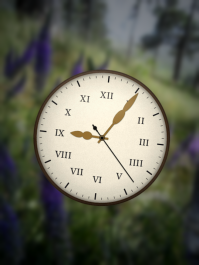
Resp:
**9:05:23**
